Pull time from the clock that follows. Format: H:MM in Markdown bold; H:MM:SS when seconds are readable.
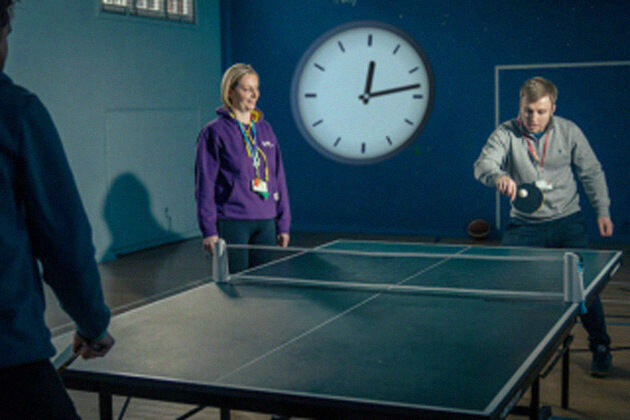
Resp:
**12:13**
